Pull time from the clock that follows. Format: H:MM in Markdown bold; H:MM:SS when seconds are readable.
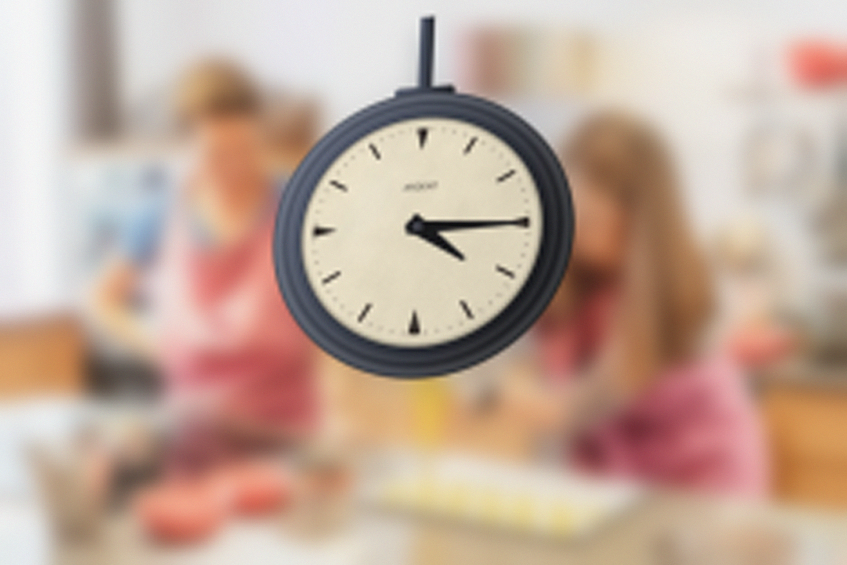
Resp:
**4:15**
